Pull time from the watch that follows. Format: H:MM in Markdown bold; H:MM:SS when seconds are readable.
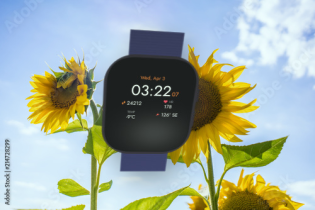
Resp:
**3:22**
